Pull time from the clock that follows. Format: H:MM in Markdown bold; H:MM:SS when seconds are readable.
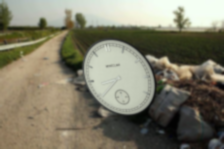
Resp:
**8:39**
